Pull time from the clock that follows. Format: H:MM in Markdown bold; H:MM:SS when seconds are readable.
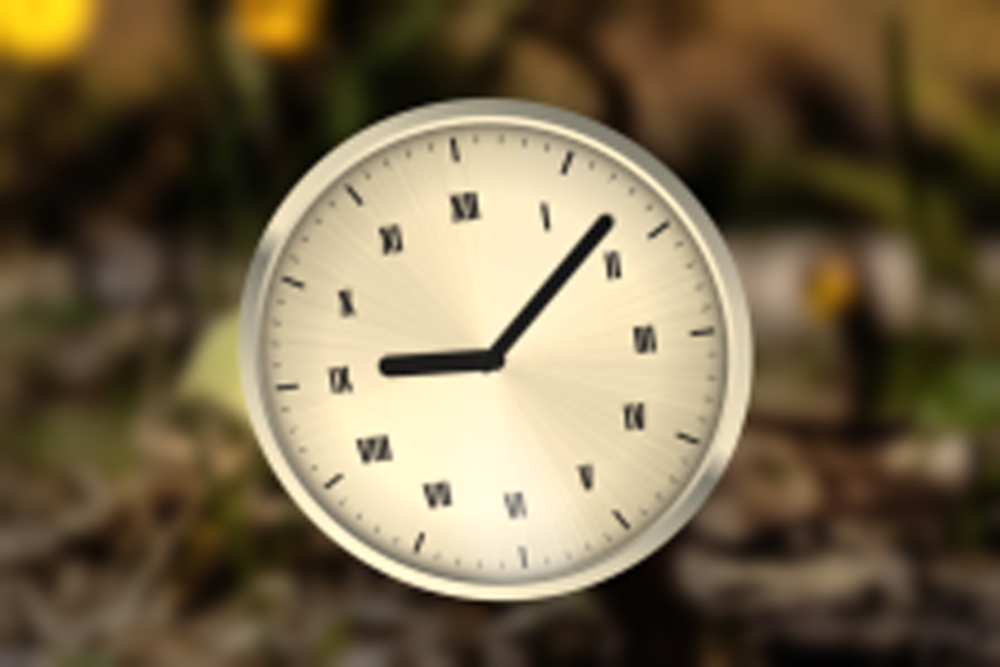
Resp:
**9:08**
